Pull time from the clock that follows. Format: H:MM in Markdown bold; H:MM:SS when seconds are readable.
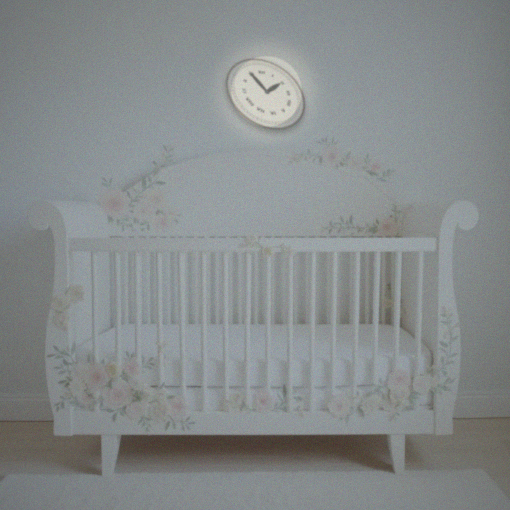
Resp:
**1:55**
